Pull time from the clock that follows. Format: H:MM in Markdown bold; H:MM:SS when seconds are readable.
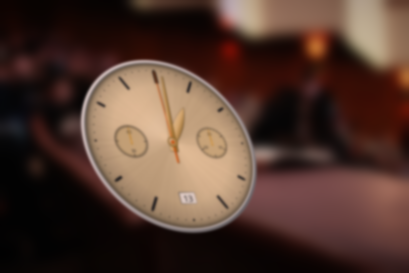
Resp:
**1:01**
